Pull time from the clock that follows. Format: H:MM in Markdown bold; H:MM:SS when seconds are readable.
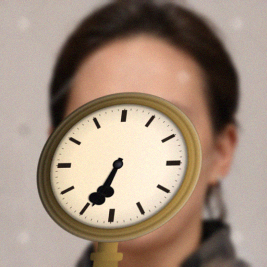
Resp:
**6:34**
